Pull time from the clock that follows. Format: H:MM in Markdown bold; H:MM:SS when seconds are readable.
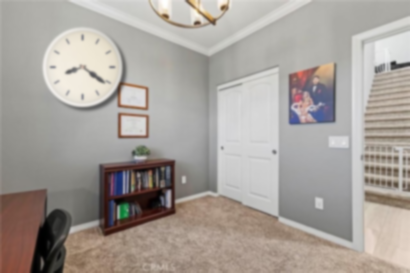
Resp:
**8:21**
